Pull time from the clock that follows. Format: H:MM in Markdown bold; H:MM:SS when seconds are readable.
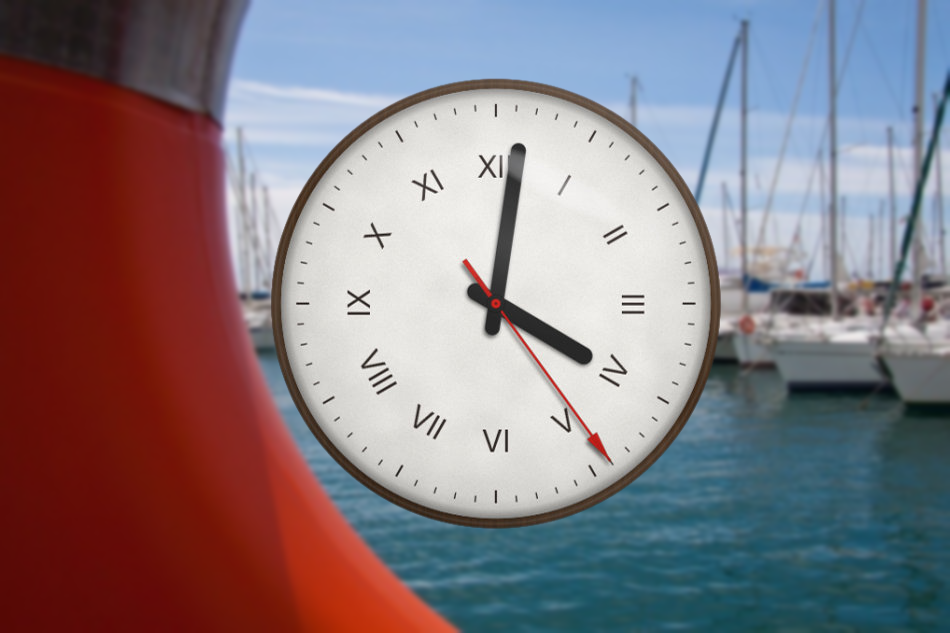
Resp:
**4:01:24**
